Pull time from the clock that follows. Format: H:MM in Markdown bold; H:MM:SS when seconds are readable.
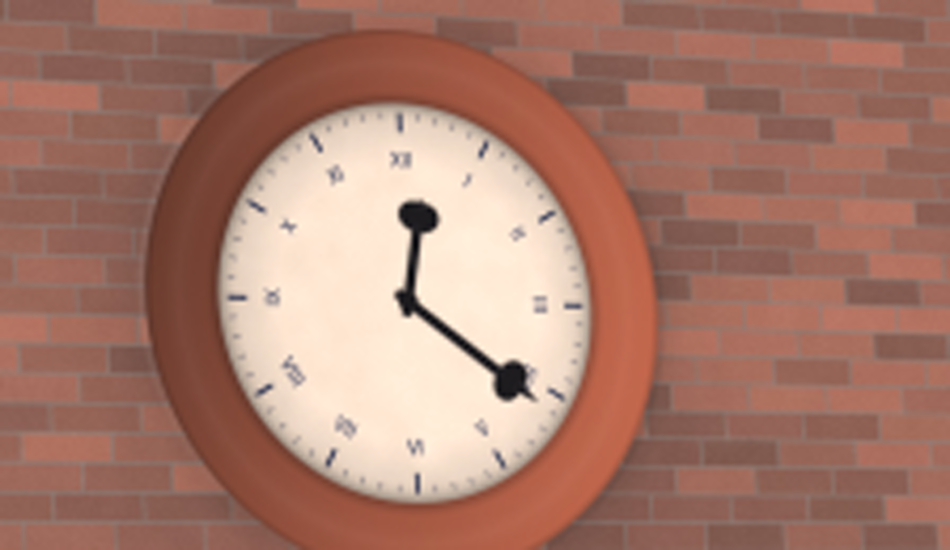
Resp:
**12:21**
